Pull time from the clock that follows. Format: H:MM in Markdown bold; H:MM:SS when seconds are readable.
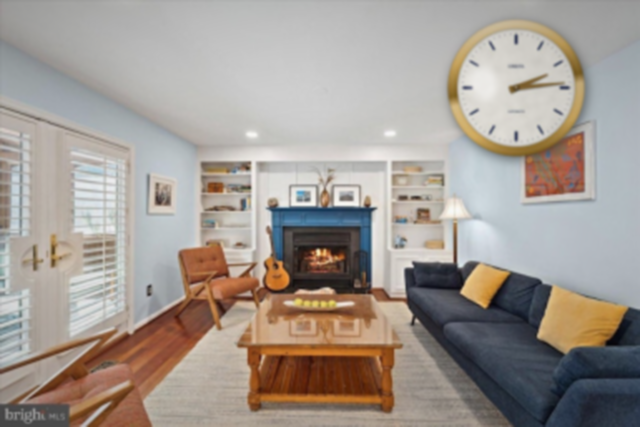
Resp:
**2:14**
